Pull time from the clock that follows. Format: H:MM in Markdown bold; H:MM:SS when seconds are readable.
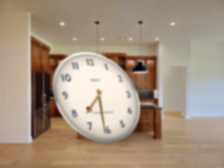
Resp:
**7:31**
